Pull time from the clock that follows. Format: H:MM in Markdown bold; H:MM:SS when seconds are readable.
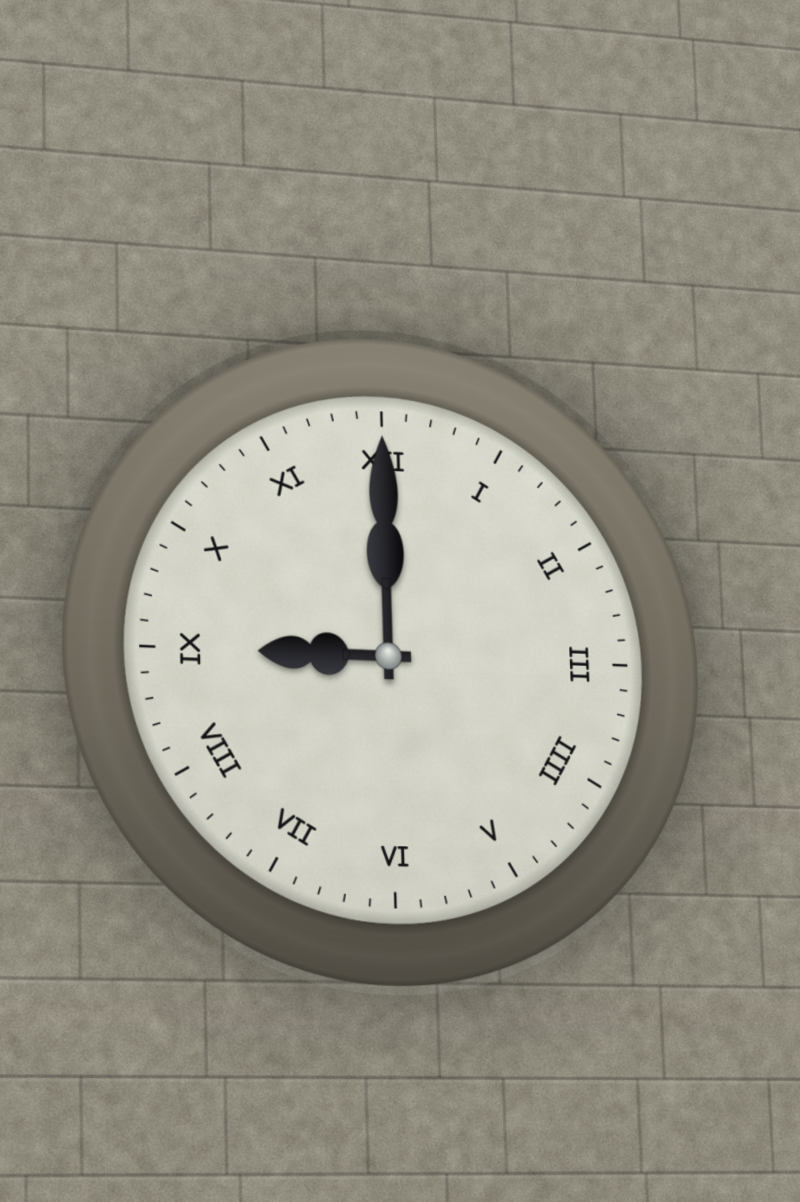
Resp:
**9:00**
